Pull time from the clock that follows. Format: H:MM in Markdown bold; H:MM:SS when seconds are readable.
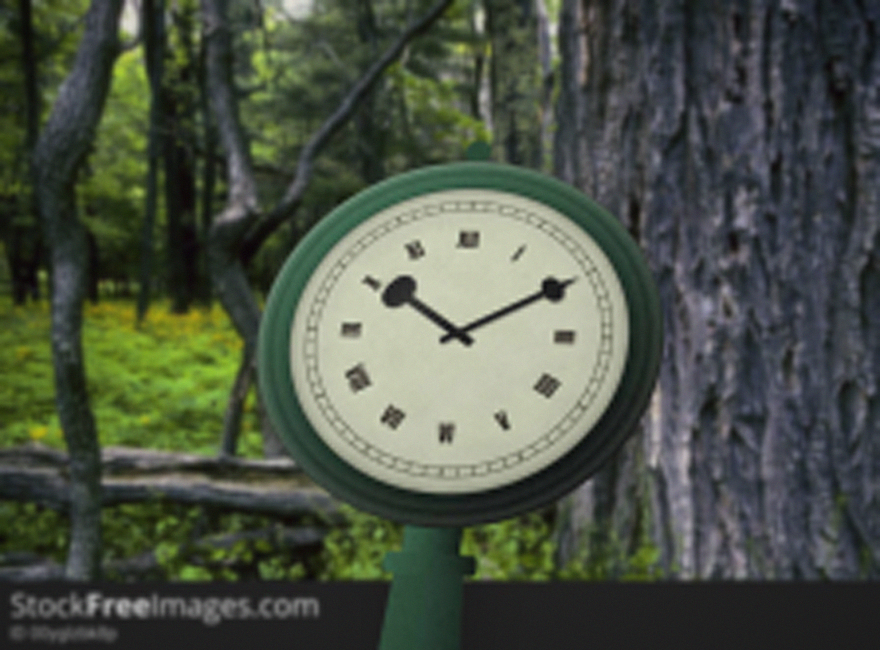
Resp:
**10:10**
